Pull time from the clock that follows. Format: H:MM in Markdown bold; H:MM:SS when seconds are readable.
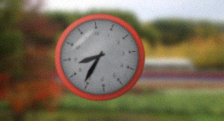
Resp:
**8:36**
